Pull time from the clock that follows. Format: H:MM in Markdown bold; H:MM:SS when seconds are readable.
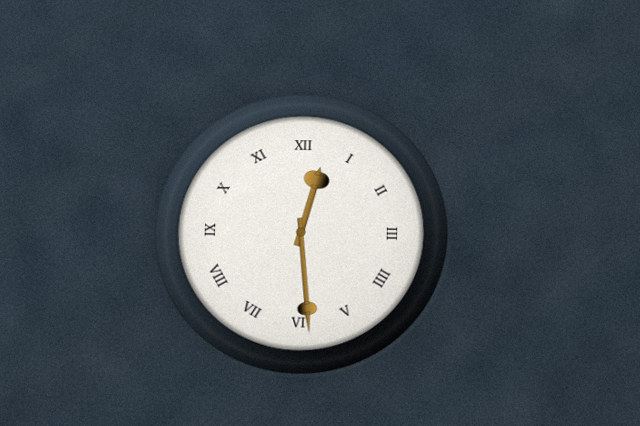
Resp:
**12:29**
